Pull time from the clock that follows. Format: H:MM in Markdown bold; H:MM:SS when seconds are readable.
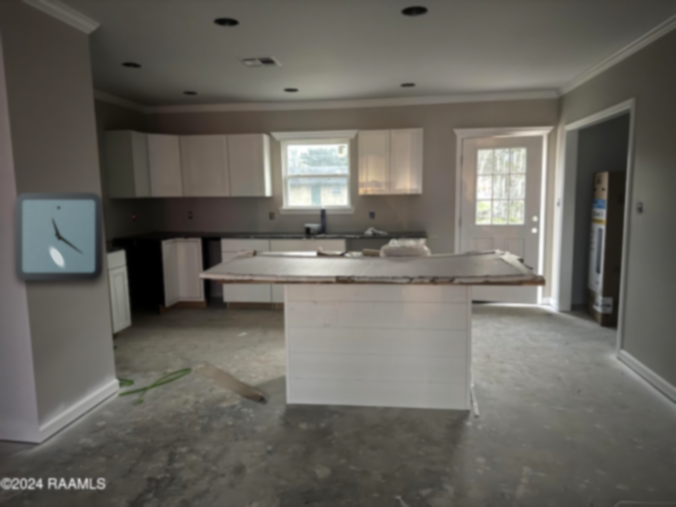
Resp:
**11:21**
